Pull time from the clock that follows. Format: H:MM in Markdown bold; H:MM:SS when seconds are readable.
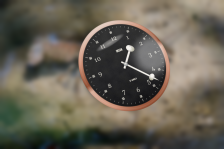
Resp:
**1:23**
